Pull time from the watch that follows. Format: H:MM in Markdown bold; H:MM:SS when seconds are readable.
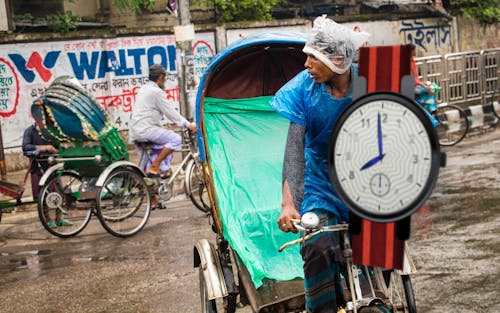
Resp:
**7:59**
